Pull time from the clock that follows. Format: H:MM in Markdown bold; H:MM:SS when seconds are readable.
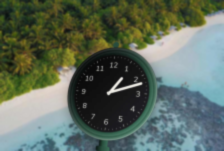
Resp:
**1:12**
